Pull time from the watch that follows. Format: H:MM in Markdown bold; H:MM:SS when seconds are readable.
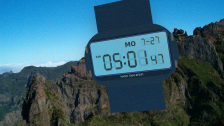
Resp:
**5:01:47**
